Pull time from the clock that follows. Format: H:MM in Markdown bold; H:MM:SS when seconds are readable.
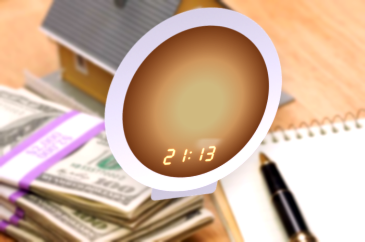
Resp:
**21:13**
